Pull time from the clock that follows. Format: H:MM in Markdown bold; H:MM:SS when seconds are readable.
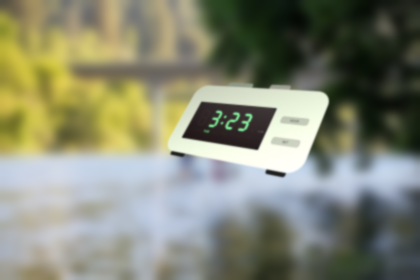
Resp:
**3:23**
